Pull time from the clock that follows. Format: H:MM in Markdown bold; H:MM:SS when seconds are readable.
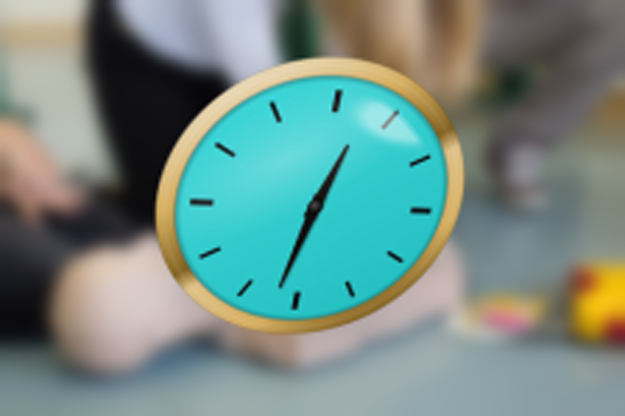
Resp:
**12:32**
